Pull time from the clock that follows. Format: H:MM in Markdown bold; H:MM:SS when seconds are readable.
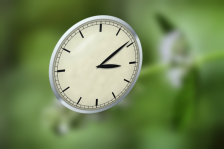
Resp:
**3:09**
